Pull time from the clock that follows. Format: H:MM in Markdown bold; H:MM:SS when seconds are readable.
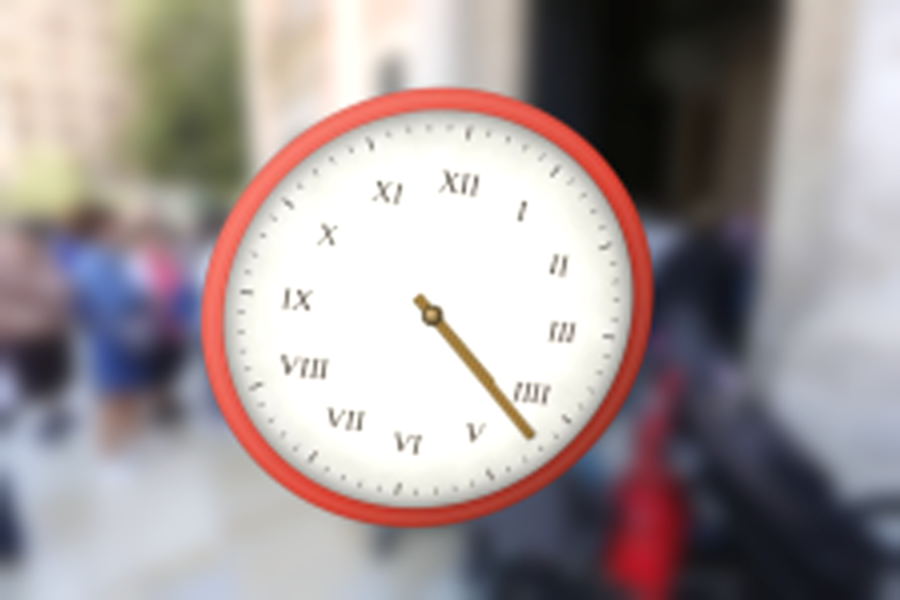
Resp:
**4:22**
